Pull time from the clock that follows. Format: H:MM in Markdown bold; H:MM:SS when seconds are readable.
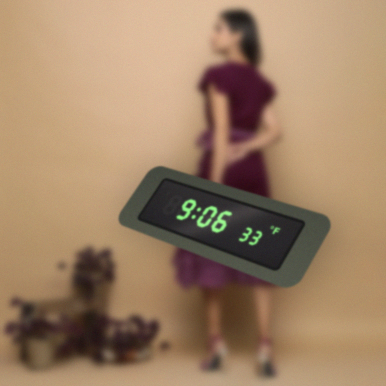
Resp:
**9:06**
